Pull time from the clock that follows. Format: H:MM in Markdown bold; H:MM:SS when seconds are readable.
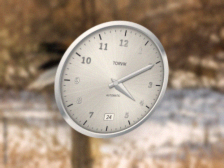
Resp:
**4:10**
